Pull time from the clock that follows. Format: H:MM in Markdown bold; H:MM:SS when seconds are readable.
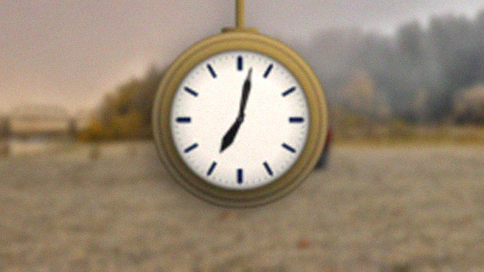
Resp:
**7:02**
